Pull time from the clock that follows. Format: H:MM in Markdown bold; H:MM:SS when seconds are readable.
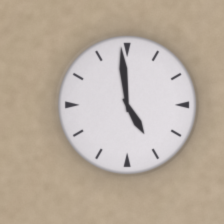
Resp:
**4:59**
